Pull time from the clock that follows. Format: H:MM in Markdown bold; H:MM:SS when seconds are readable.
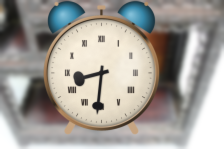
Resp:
**8:31**
